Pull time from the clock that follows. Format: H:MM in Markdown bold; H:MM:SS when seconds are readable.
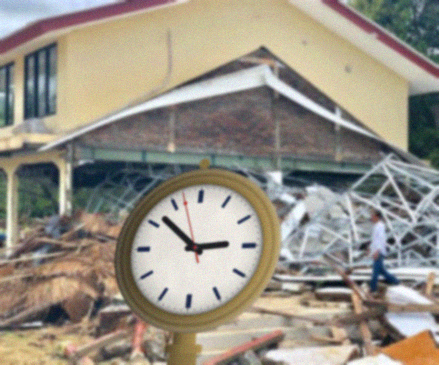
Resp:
**2:51:57**
